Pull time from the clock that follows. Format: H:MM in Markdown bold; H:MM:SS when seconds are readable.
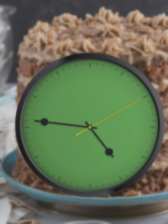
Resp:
**4:46:10**
